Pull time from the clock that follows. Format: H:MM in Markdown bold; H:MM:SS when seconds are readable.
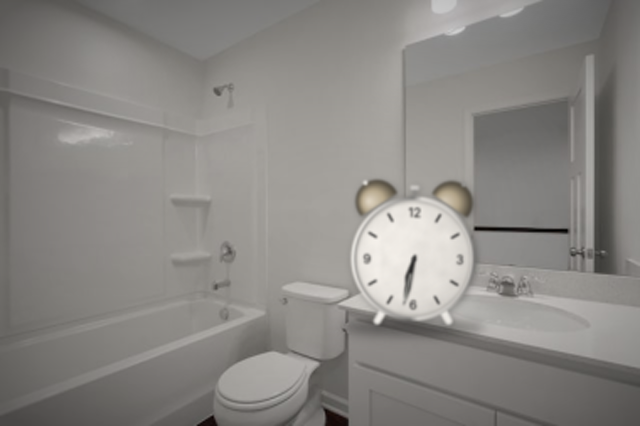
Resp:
**6:32**
